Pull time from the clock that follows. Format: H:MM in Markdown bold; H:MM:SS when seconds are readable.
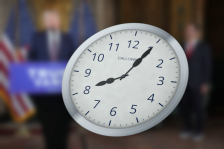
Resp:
**8:05**
